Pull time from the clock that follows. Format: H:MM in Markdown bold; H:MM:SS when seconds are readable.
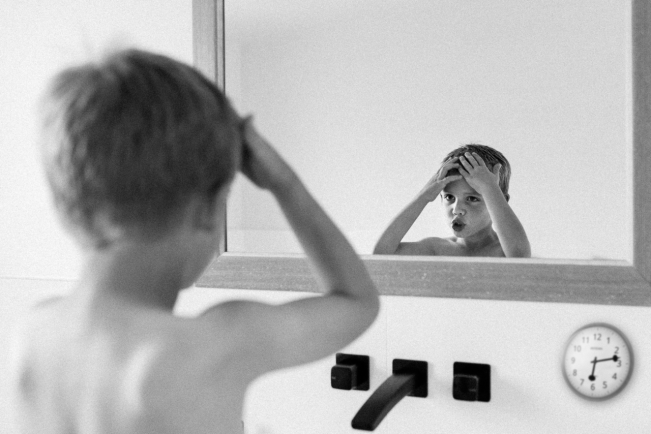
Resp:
**6:13**
